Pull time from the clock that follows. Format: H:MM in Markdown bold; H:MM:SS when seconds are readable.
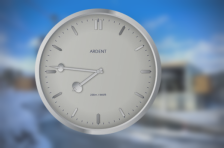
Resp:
**7:46**
